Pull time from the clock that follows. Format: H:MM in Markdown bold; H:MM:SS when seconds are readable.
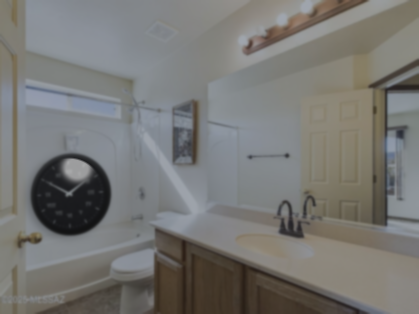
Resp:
**1:50**
